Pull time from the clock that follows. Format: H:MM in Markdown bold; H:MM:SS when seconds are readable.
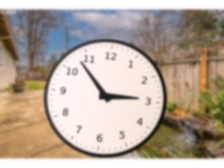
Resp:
**2:53**
